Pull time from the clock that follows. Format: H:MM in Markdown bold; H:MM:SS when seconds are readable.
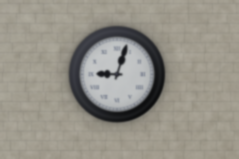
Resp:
**9:03**
